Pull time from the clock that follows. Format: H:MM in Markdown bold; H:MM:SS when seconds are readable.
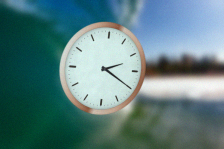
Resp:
**2:20**
